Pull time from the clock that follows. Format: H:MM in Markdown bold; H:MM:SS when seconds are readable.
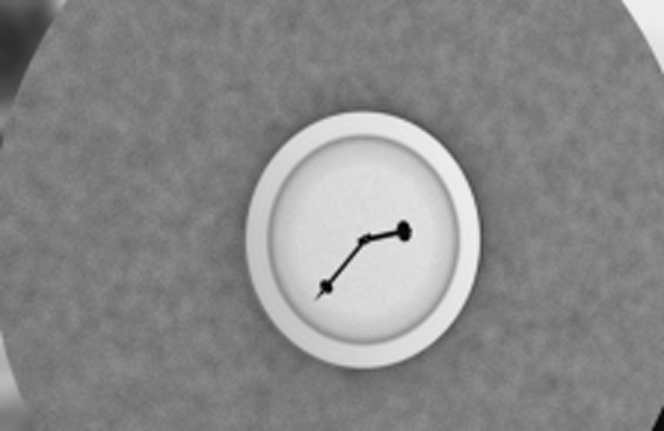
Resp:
**2:37**
